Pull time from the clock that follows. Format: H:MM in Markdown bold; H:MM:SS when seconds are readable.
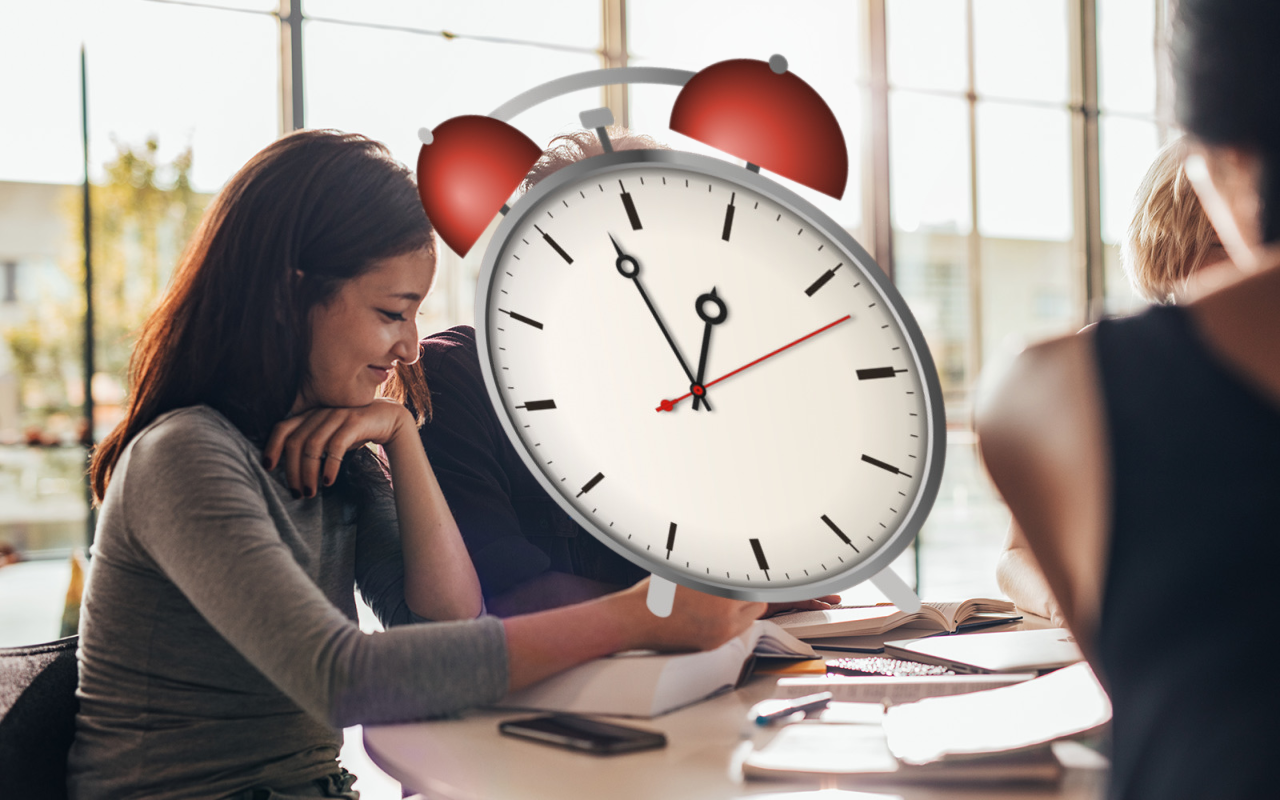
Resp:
**12:58:12**
